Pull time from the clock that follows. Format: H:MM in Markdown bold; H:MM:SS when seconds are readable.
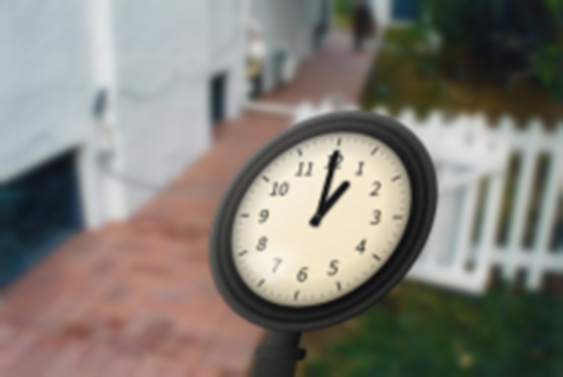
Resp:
**1:00**
